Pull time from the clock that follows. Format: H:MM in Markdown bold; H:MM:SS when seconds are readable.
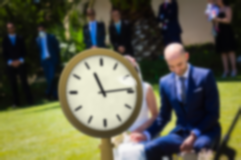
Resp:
**11:14**
